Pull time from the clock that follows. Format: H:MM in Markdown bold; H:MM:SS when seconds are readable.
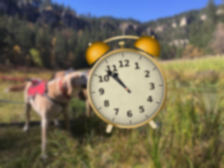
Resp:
**10:53**
